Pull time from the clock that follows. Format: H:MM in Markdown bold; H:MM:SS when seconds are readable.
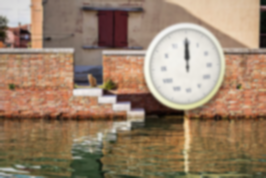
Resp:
**12:00**
